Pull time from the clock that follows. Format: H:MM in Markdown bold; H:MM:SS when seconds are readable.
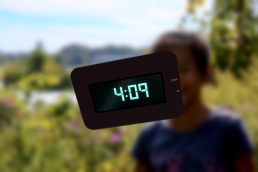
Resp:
**4:09**
